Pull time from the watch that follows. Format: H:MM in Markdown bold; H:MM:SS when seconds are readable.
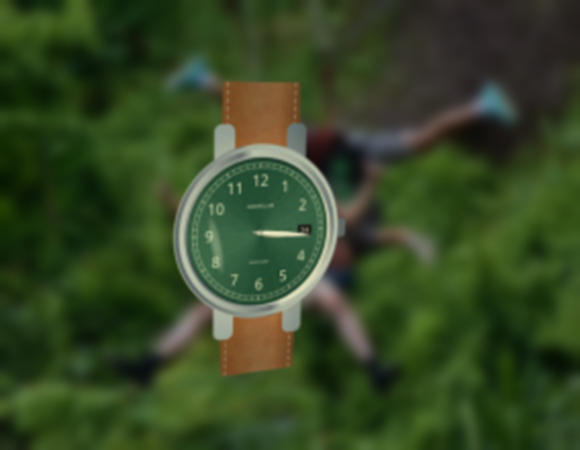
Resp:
**3:16**
